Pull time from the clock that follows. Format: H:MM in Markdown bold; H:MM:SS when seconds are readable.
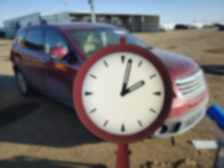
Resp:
**2:02**
